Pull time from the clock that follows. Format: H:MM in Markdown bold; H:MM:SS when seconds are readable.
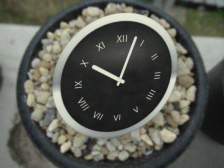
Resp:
**10:03**
